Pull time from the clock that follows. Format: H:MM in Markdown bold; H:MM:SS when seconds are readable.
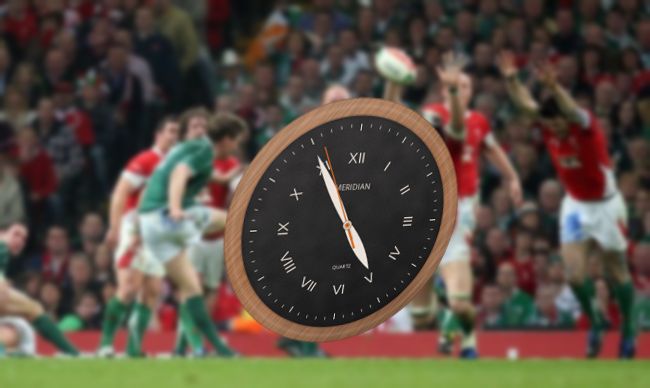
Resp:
**4:54:56**
